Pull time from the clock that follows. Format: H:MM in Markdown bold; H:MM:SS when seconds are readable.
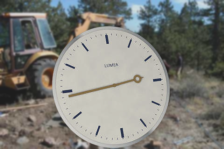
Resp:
**2:44**
